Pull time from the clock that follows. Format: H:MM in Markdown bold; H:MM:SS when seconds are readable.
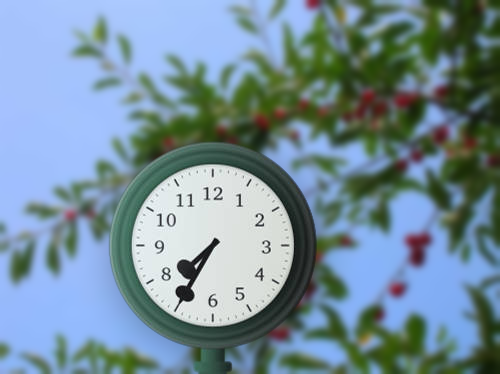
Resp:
**7:35**
